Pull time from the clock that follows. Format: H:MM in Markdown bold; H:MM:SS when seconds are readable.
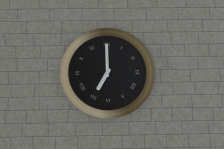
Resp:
**7:00**
